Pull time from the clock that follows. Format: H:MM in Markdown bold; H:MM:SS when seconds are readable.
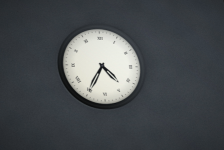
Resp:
**4:35**
